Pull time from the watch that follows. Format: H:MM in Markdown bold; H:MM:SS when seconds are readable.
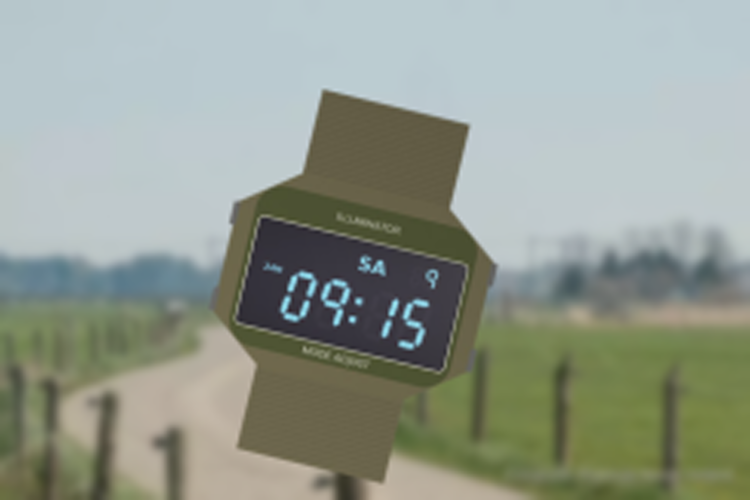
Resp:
**9:15**
